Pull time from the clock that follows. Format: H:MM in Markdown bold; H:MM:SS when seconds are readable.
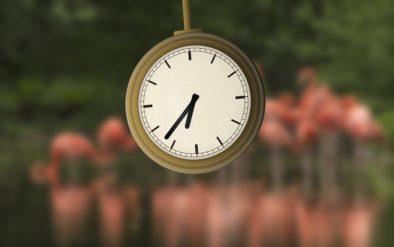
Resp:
**6:37**
